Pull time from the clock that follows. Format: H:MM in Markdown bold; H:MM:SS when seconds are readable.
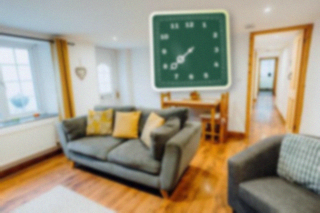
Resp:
**7:38**
